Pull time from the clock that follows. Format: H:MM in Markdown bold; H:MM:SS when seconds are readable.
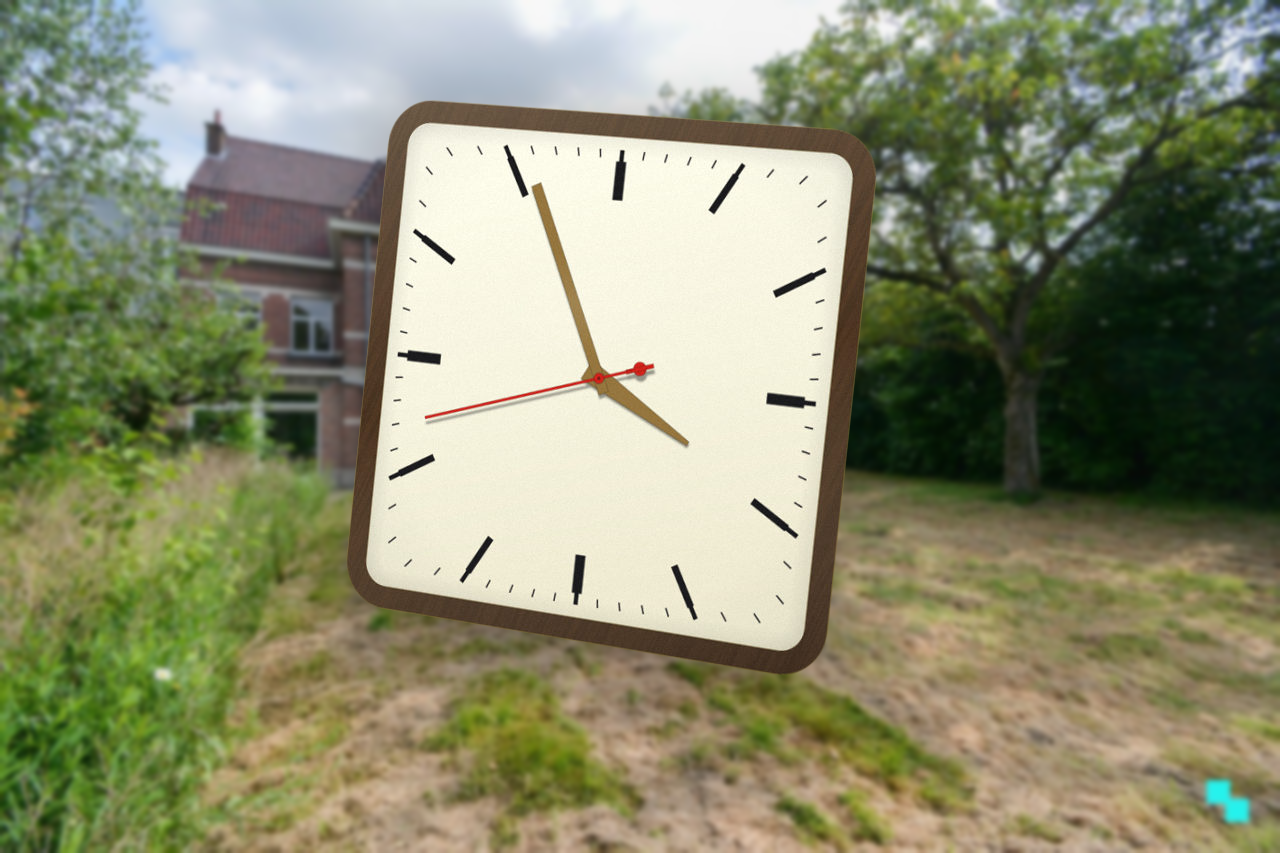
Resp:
**3:55:42**
